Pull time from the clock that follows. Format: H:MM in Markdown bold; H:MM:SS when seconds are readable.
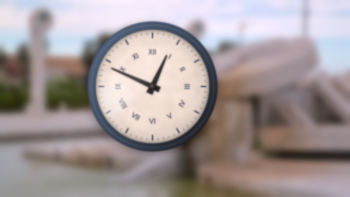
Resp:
**12:49**
